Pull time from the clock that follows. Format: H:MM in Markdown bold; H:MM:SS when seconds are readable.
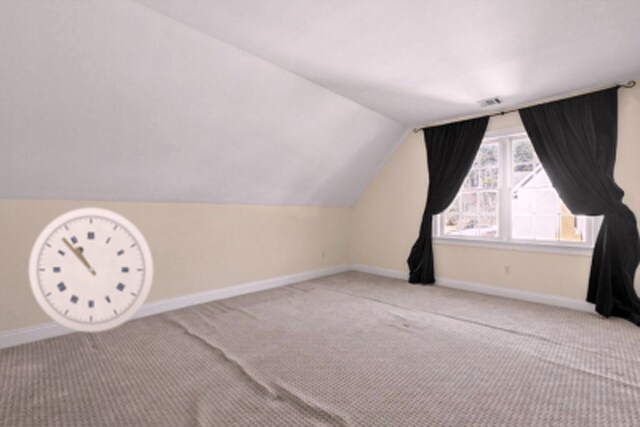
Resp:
**10:53**
